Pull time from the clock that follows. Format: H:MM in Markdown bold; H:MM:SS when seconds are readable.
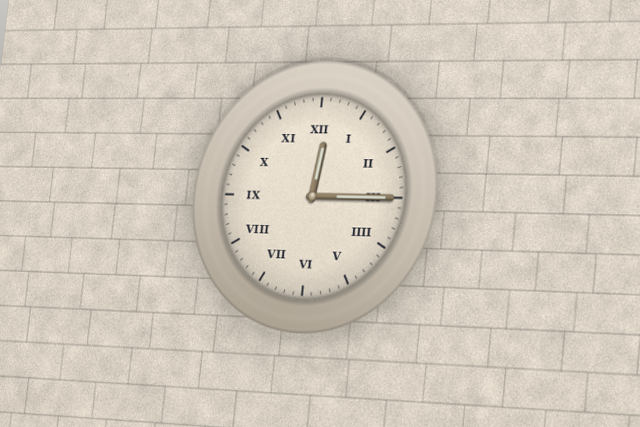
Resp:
**12:15**
